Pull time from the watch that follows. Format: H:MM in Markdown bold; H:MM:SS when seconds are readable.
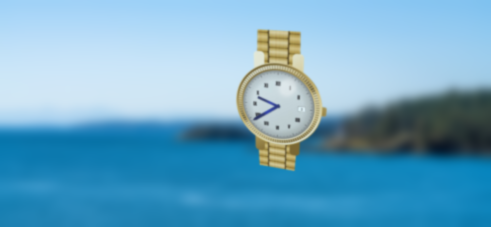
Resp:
**9:39**
